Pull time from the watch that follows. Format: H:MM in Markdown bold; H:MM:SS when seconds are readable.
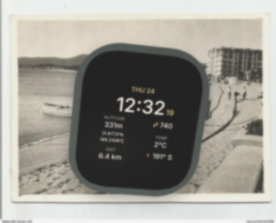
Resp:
**12:32**
